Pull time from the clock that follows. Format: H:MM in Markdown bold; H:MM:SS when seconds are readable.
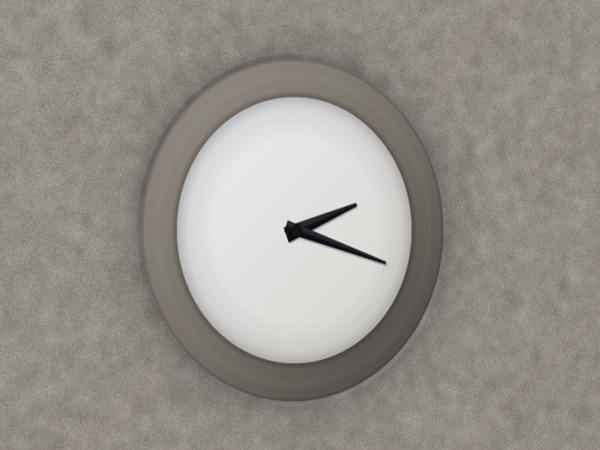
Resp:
**2:18**
